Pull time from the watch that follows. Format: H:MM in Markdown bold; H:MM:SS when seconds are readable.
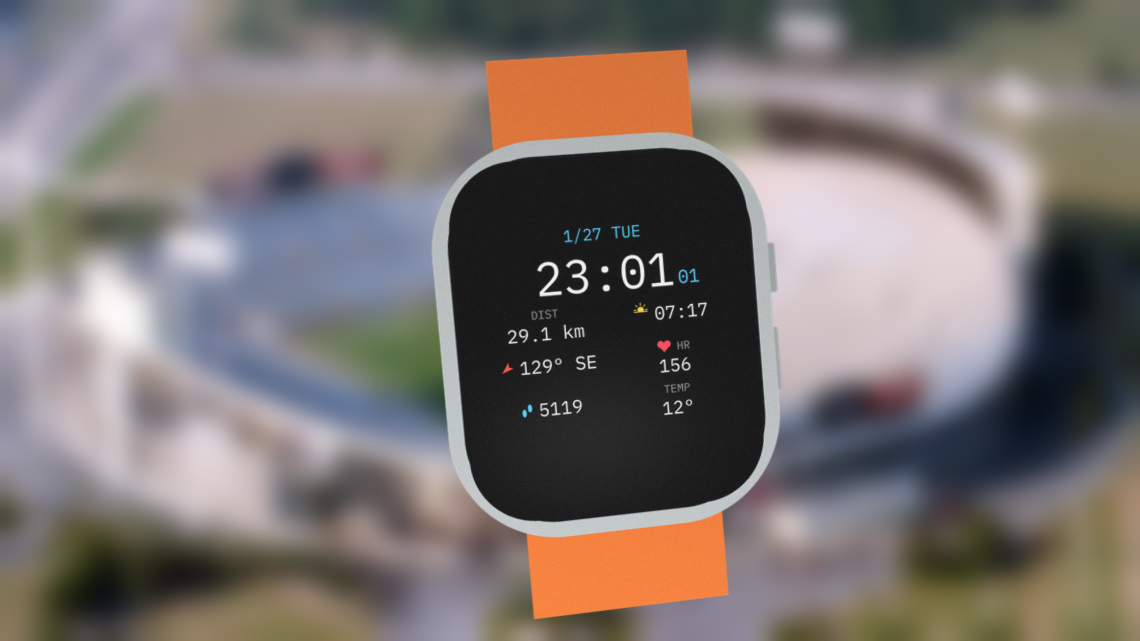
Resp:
**23:01:01**
